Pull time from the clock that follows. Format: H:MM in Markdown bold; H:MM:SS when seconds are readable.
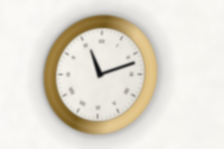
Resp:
**11:12**
